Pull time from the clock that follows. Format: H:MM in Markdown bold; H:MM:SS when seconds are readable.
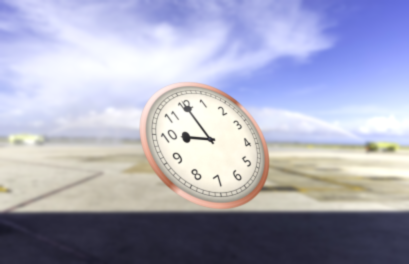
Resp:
**10:00**
